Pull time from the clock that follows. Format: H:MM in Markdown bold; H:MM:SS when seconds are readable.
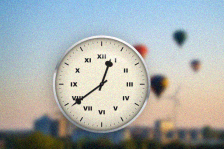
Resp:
**12:39**
